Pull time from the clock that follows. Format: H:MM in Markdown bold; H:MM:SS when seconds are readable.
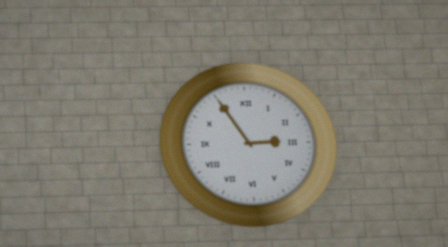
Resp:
**2:55**
